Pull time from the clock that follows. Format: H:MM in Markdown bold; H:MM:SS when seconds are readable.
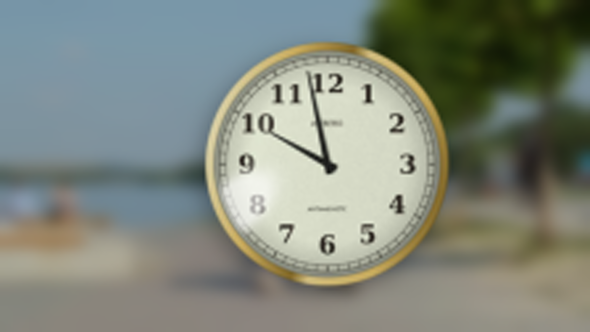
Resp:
**9:58**
